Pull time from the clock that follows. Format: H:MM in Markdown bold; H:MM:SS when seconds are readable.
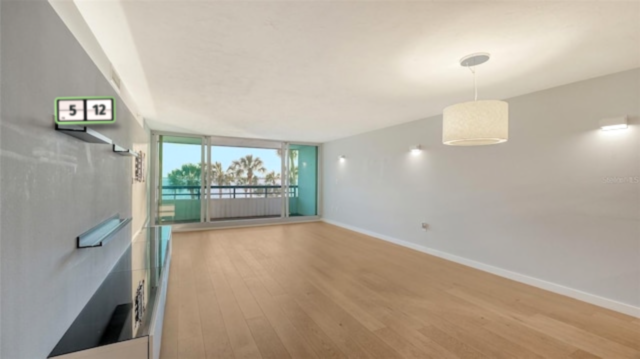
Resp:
**5:12**
